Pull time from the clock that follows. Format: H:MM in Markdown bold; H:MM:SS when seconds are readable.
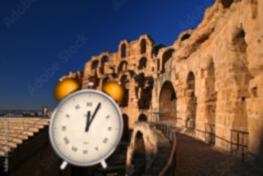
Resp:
**12:04**
